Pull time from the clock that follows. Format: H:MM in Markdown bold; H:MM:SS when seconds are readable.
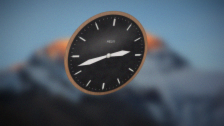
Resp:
**2:42**
